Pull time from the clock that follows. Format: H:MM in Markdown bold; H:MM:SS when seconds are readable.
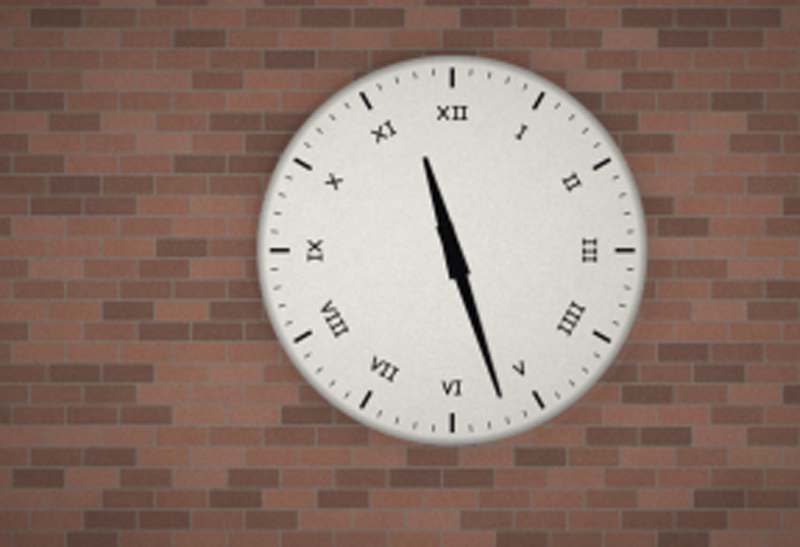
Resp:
**11:27**
